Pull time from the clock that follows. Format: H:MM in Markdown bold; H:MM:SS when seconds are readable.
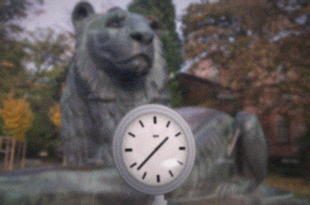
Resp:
**1:38**
